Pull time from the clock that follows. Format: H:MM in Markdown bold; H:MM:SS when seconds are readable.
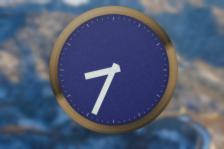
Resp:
**8:34**
